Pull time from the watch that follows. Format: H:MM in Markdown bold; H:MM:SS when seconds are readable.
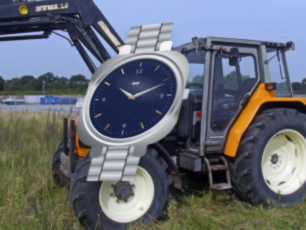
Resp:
**10:11**
